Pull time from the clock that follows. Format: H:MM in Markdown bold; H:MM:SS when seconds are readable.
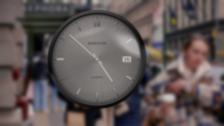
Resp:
**4:52**
